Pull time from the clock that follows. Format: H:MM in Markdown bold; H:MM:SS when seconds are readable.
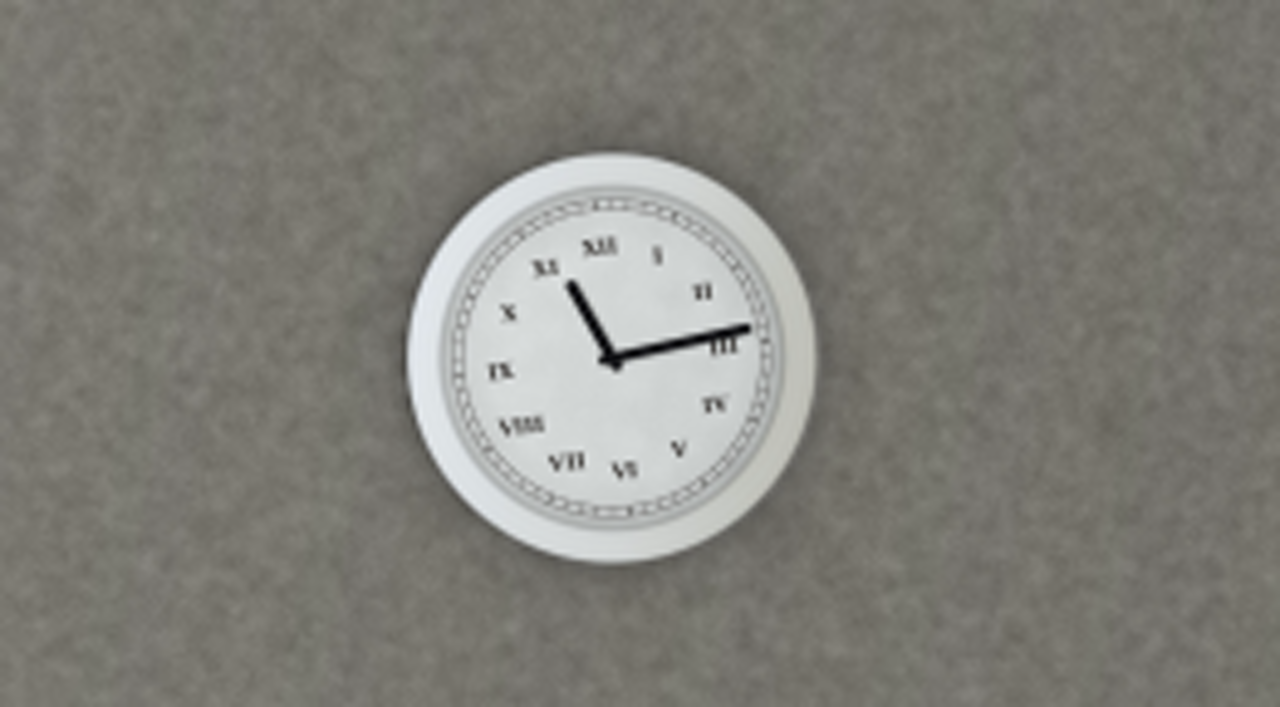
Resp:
**11:14**
